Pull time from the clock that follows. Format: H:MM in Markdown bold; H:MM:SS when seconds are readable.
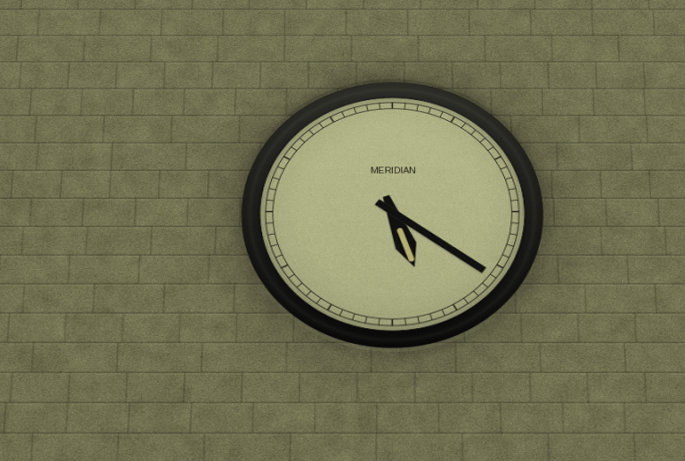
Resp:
**5:21**
